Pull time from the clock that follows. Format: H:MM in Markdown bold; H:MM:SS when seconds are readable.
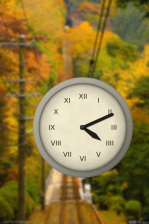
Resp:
**4:11**
